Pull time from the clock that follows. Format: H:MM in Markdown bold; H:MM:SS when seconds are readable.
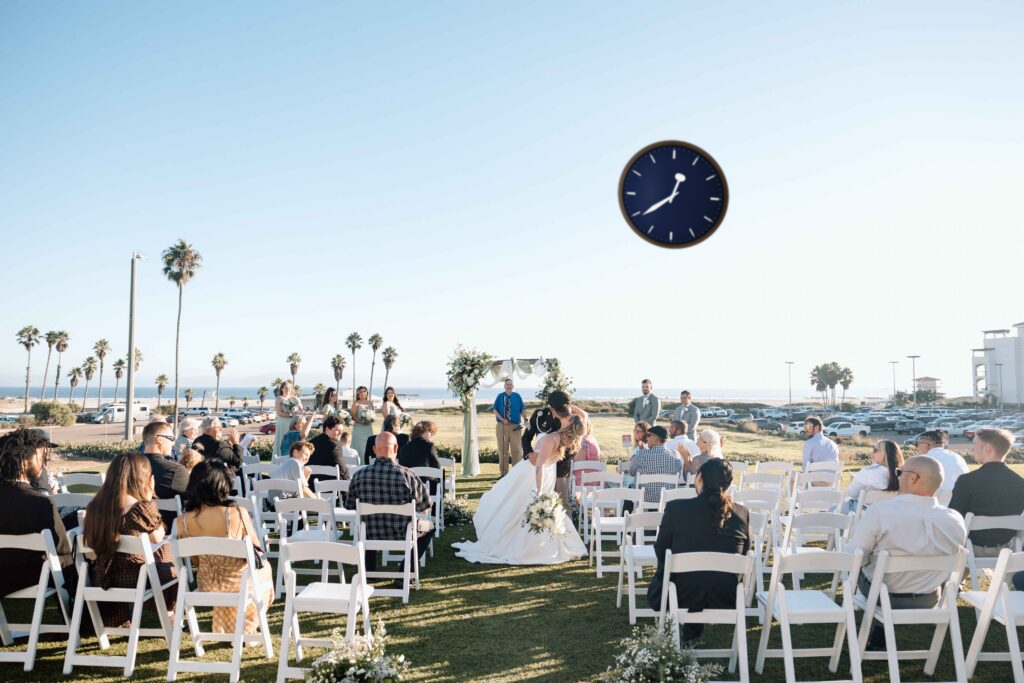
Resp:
**12:39**
